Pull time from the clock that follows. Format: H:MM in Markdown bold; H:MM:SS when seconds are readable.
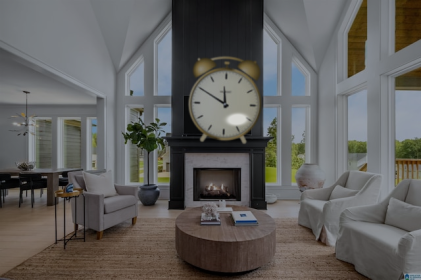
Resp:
**11:50**
